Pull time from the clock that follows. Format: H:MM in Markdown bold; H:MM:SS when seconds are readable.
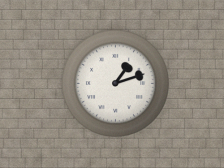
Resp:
**1:12**
